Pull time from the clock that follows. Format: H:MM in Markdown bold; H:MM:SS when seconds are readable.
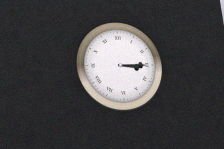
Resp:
**3:15**
